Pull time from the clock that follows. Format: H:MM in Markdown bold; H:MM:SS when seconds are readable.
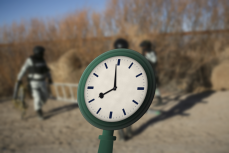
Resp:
**7:59**
